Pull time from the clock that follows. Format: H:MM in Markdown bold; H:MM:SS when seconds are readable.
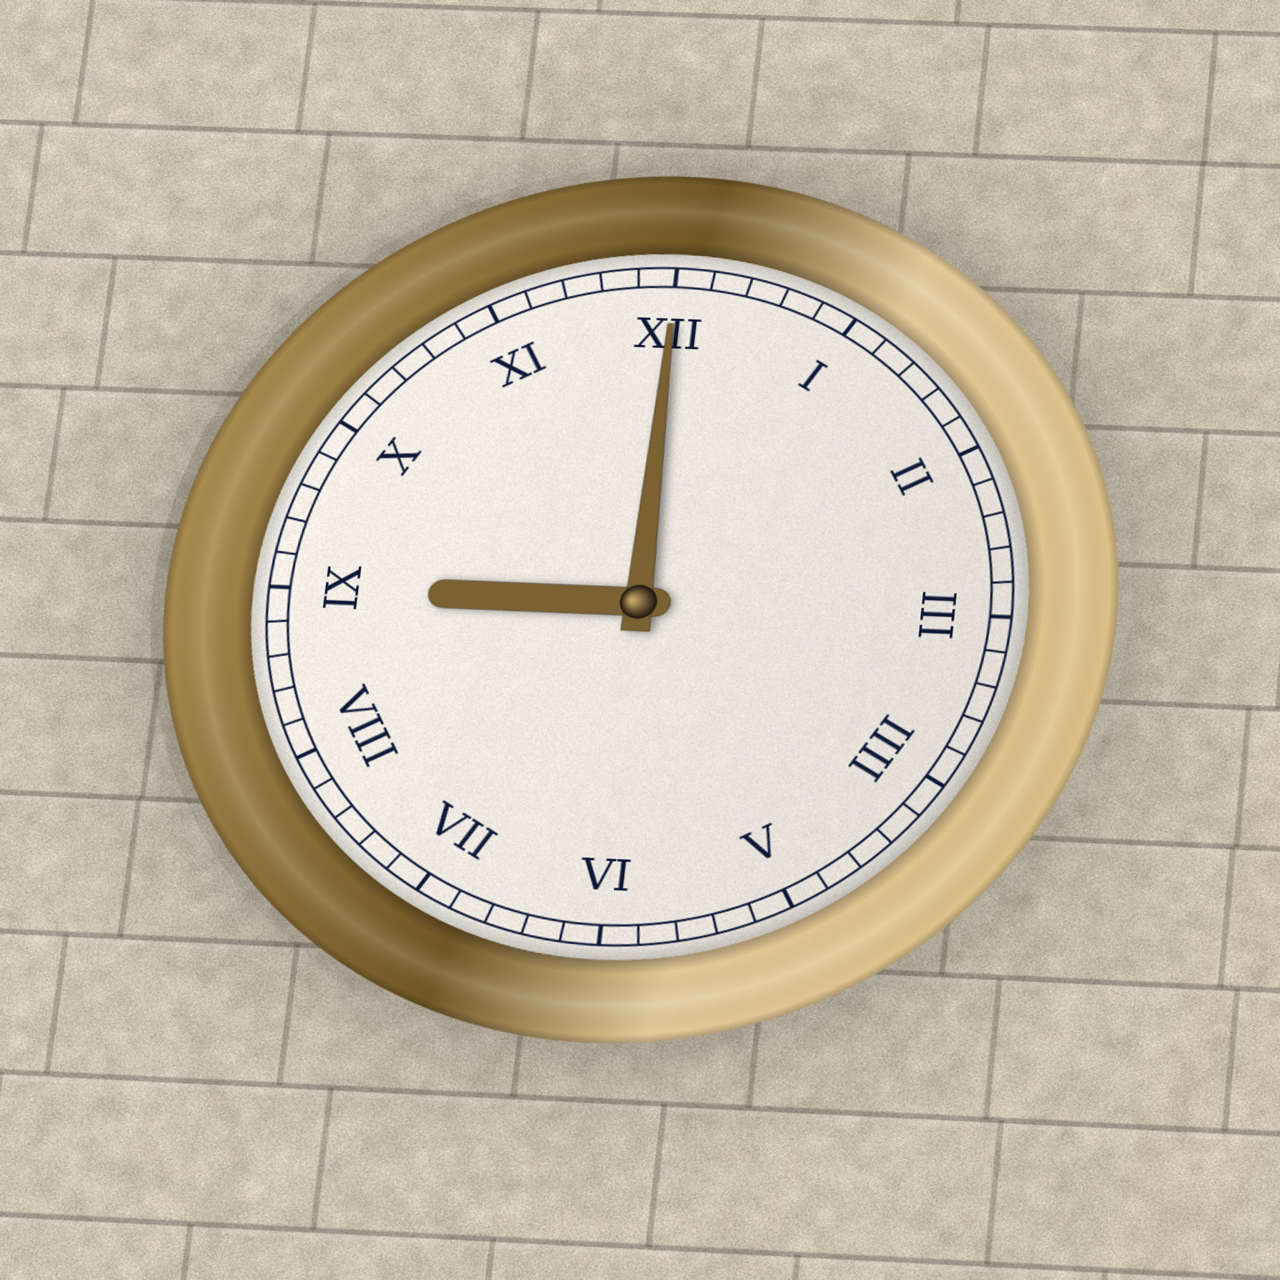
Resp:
**9:00**
